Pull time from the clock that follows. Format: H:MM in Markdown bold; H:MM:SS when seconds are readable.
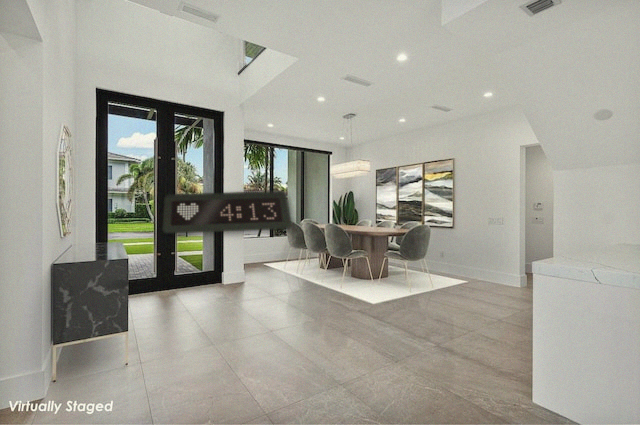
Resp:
**4:13**
